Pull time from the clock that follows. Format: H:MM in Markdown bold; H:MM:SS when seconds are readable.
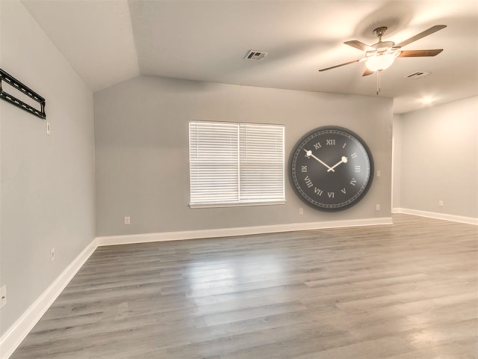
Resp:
**1:51**
